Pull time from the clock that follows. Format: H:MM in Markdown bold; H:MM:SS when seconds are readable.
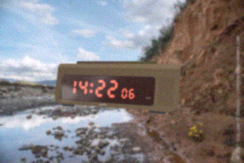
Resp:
**14:22:06**
